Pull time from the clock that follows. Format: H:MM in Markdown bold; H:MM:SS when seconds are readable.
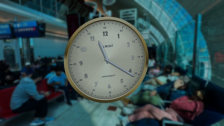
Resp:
**11:21**
